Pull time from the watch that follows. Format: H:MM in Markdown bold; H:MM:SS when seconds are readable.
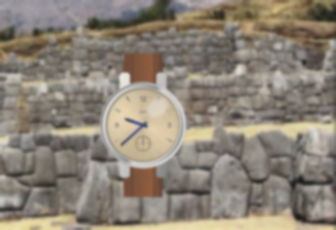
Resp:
**9:38**
